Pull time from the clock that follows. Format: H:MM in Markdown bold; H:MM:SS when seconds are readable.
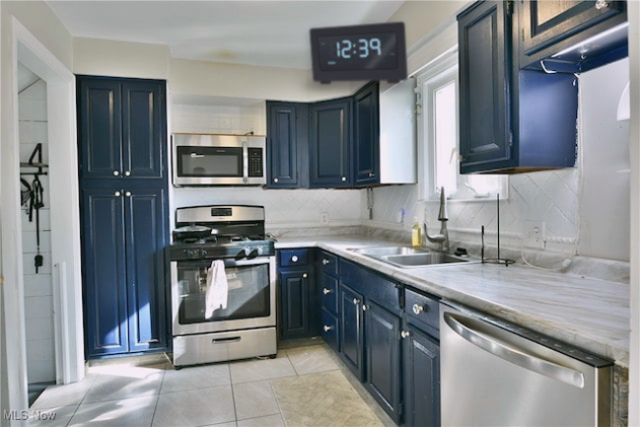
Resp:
**12:39**
